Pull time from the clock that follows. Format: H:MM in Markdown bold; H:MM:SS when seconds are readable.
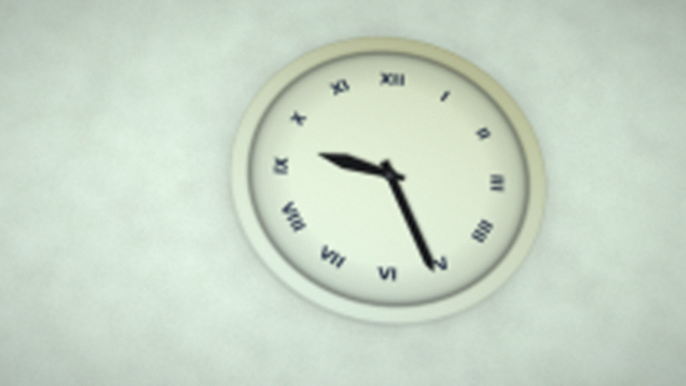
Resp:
**9:26**
